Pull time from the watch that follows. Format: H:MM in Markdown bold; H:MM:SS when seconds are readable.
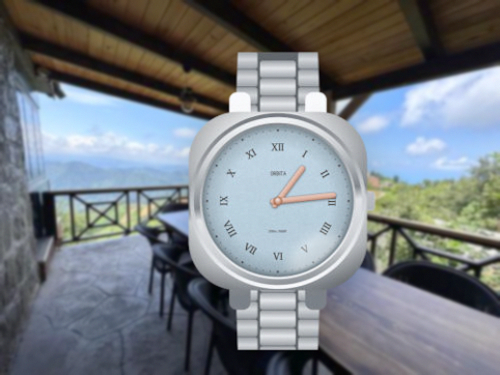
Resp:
**1:14**
